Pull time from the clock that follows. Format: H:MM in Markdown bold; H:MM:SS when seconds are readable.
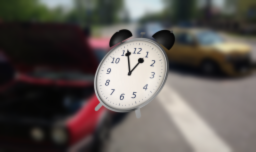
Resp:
**12:56**
